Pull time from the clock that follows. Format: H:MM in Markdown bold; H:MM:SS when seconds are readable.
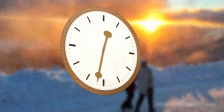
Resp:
**12:32**
